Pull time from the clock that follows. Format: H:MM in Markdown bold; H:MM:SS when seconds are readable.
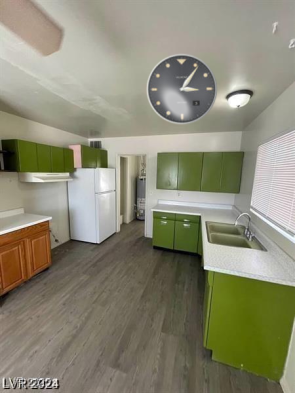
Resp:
**3:06**
